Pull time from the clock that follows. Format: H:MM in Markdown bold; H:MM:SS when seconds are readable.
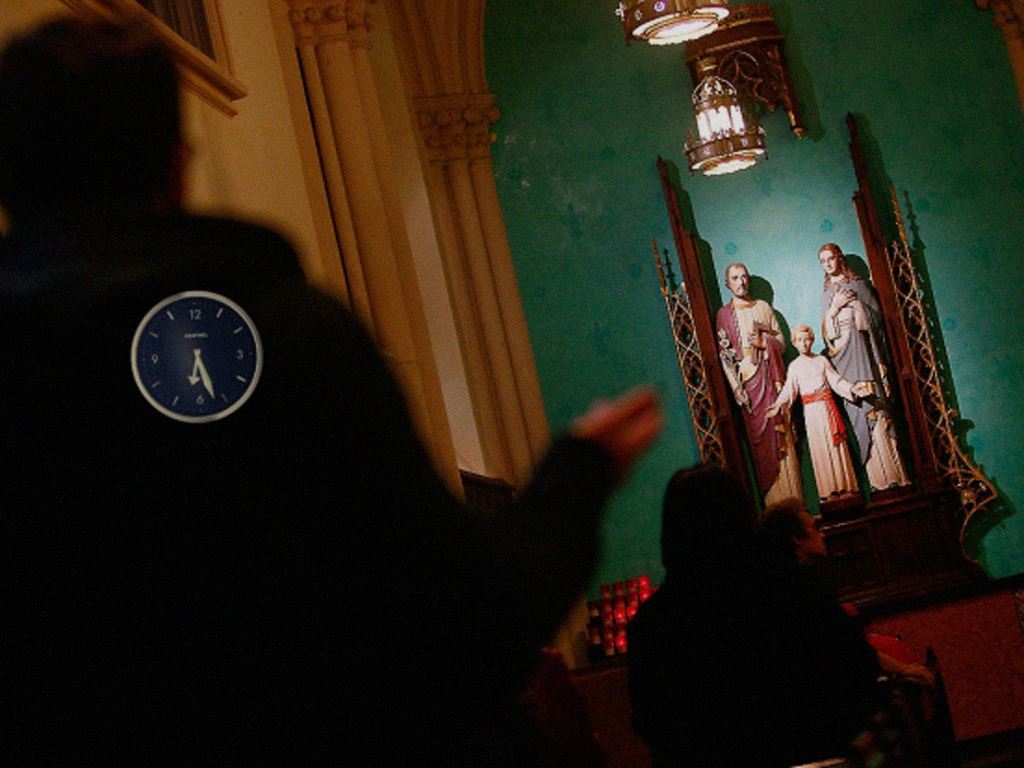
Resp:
**6:27**
